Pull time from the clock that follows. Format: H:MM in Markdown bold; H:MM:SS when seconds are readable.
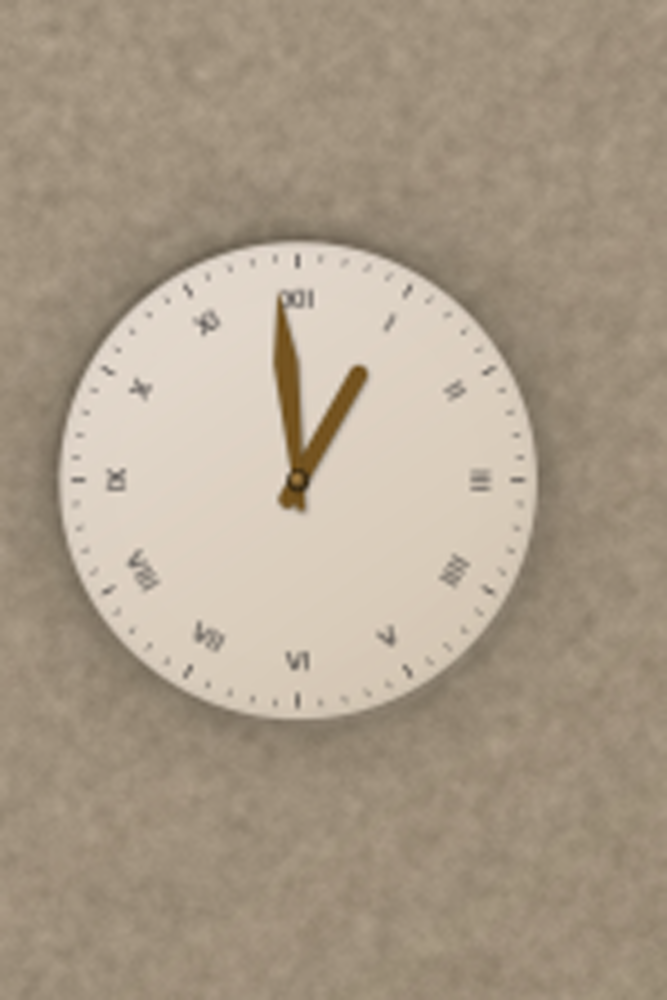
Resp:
**12:59**
